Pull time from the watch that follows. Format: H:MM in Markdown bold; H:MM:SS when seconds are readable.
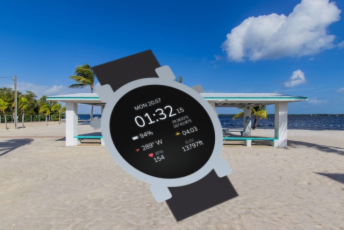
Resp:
**1:32**
